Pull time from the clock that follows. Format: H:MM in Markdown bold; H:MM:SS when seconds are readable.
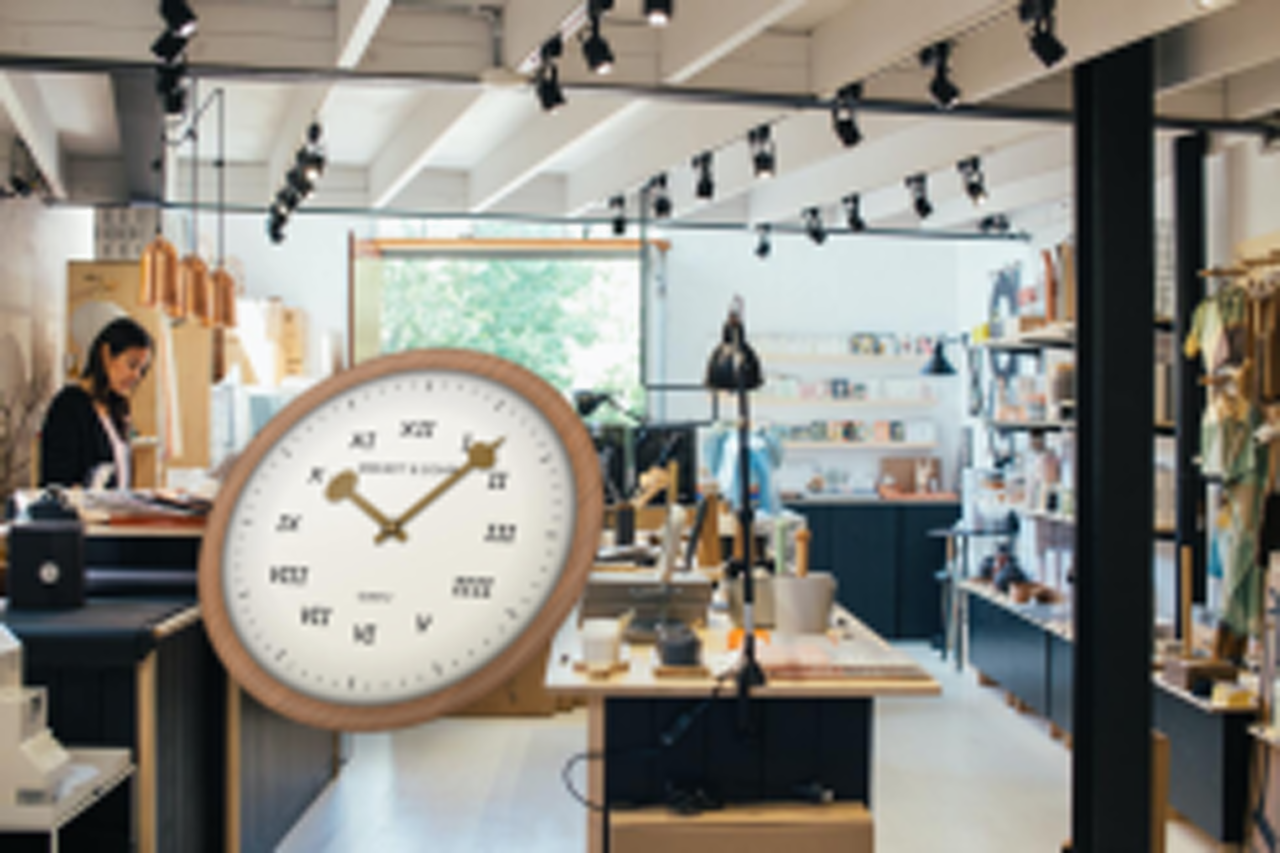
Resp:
**10:07**
